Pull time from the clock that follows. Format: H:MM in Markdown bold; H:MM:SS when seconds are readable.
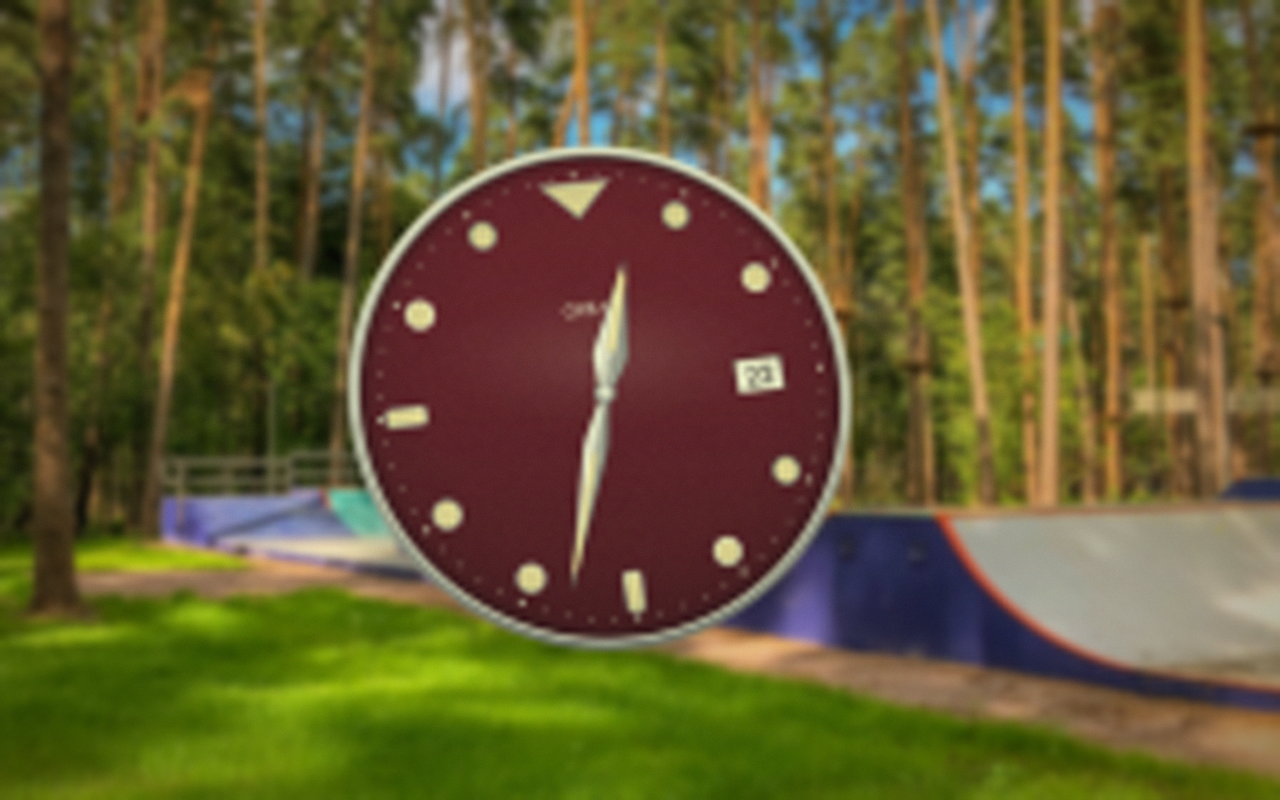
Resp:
**12:33**
